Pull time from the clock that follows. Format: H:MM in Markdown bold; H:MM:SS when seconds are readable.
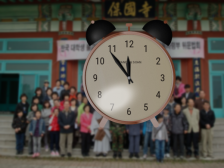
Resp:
**11:54**
